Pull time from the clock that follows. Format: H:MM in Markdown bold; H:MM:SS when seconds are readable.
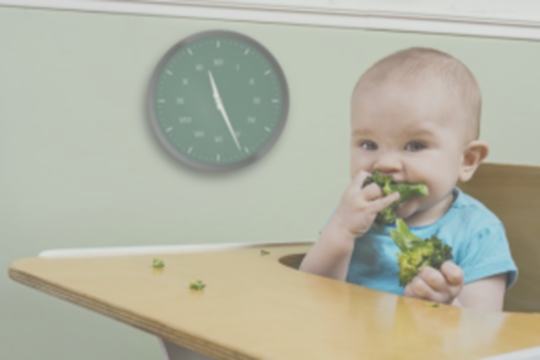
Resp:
**11:26**
